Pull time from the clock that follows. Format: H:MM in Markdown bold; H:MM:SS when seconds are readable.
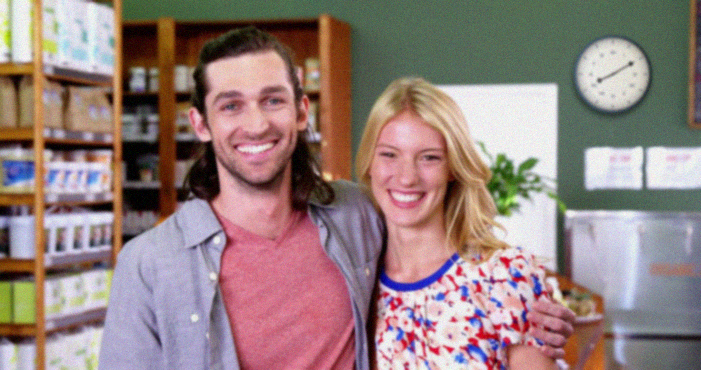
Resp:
**8:10**
